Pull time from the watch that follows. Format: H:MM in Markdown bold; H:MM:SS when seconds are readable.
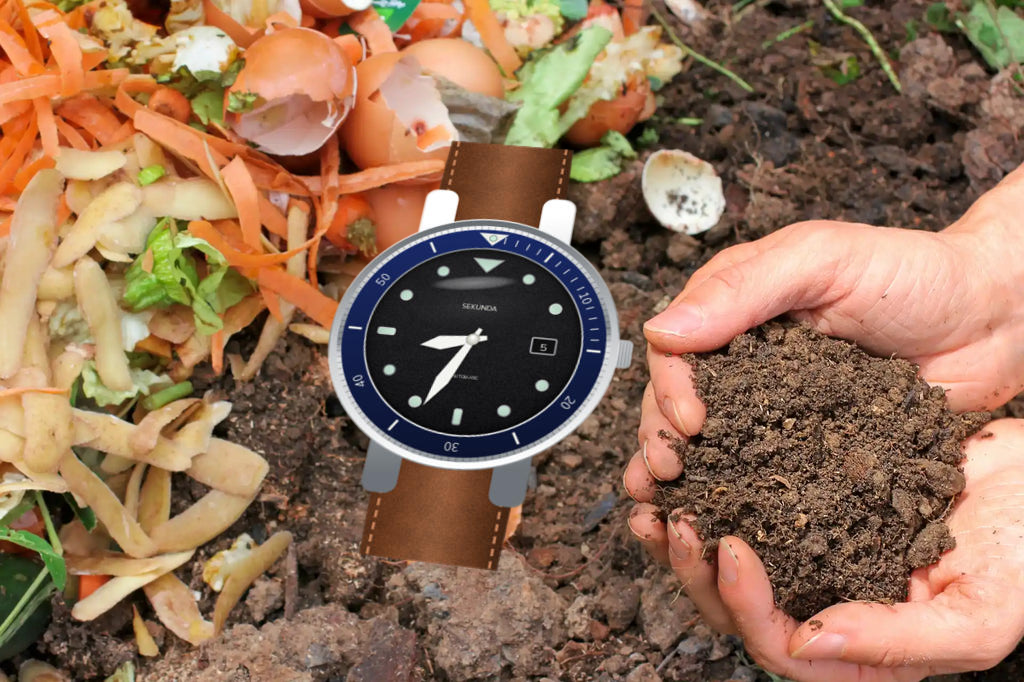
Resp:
**8:34**
